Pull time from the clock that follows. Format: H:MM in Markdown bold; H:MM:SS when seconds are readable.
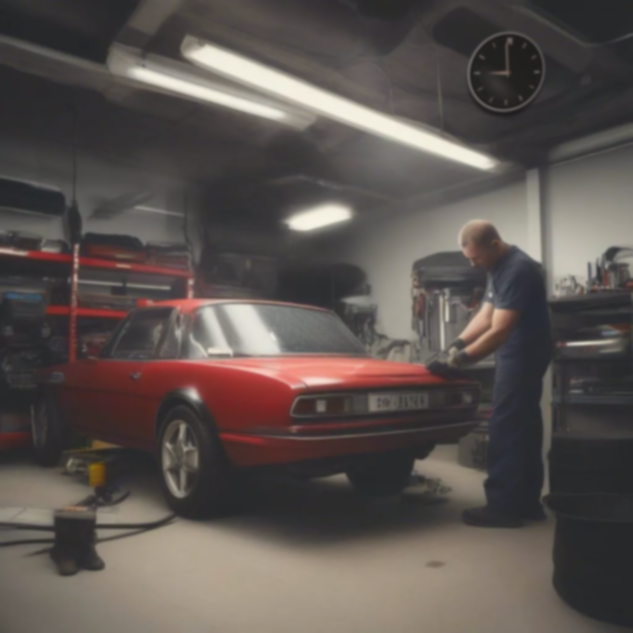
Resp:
**8:59**
